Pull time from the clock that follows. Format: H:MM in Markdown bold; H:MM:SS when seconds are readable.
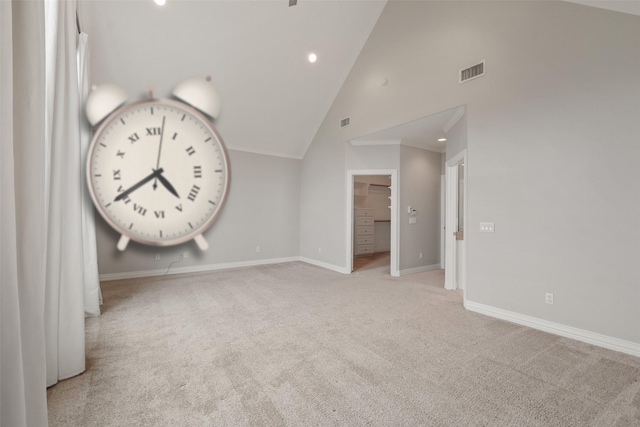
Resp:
**4:40:02**
